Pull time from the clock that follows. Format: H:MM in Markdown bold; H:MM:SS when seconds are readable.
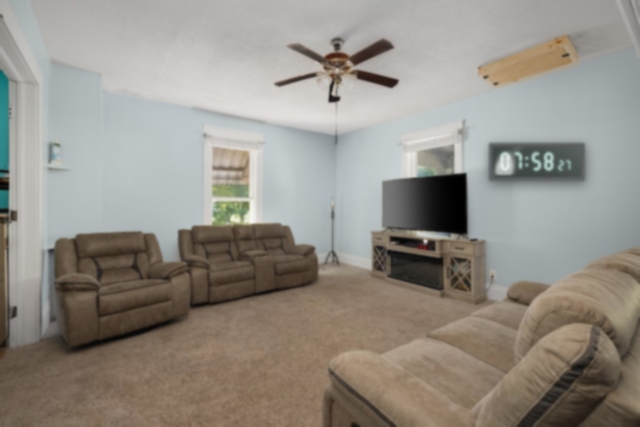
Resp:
**7:58**
